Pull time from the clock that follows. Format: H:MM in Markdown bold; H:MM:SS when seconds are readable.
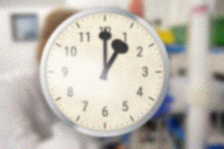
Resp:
**1:00**
